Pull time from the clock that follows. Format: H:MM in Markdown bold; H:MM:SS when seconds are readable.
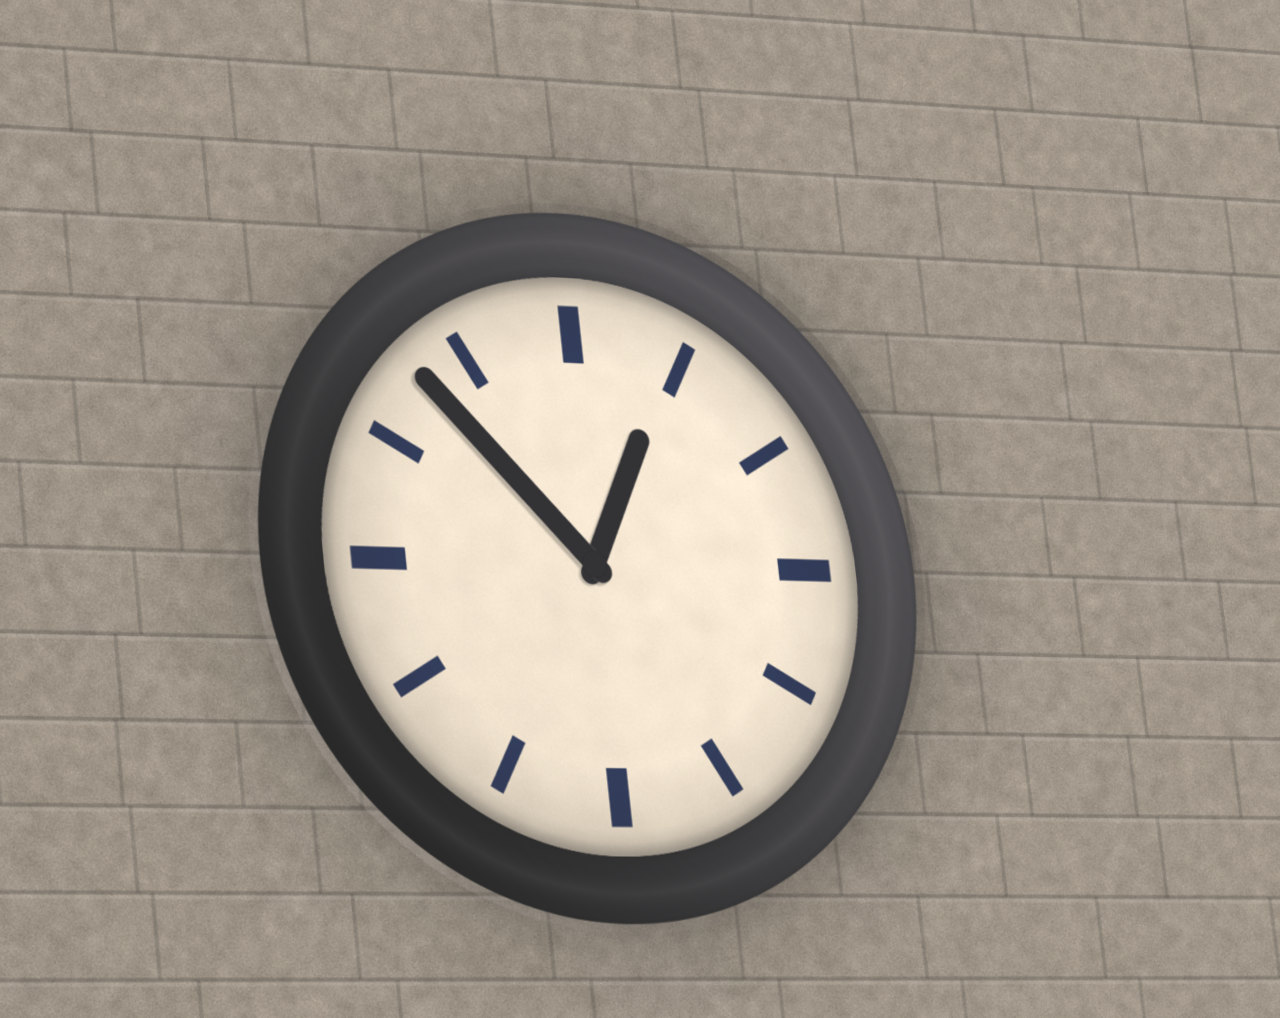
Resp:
**12:53**
